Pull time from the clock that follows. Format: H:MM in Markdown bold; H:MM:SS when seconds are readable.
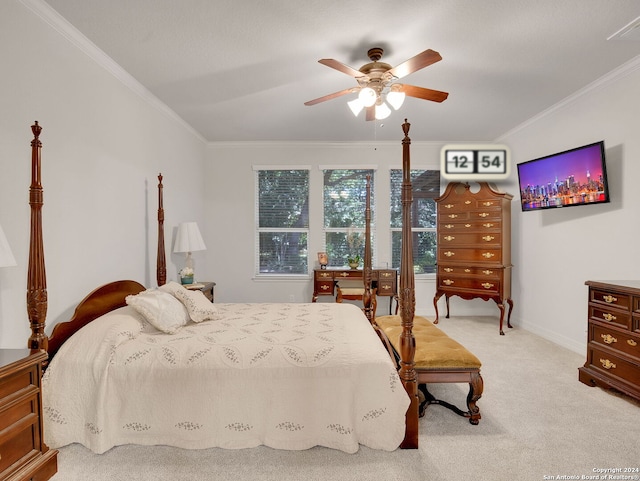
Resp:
**12:54**
